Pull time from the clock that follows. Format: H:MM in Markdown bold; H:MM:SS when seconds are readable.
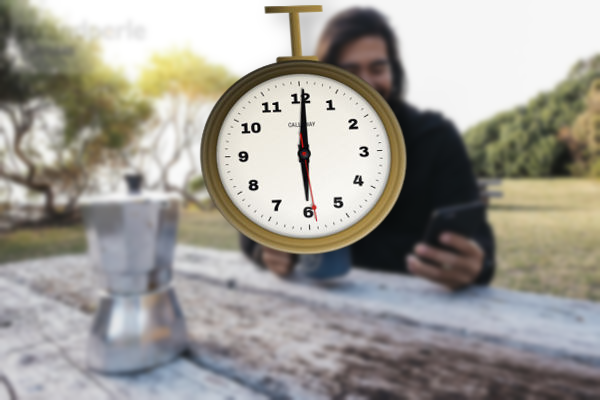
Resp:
**6:00:29**
